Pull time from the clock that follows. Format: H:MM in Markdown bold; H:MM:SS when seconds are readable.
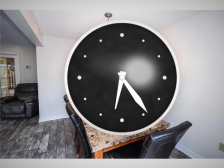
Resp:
**6:24**
